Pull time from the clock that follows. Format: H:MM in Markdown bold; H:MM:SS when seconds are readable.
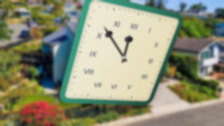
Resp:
**11:52**
